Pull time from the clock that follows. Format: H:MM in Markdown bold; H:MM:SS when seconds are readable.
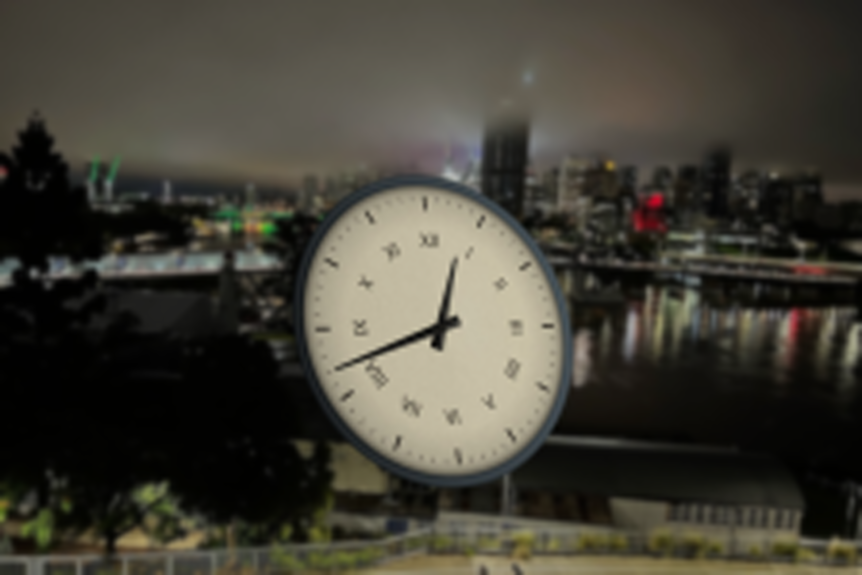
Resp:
**12:42**
